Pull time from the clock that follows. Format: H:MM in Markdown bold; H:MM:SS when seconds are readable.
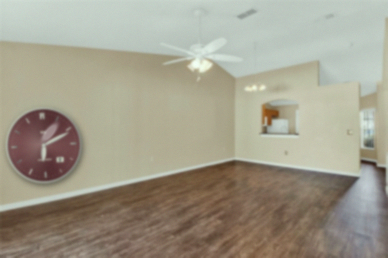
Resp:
**6:11**
